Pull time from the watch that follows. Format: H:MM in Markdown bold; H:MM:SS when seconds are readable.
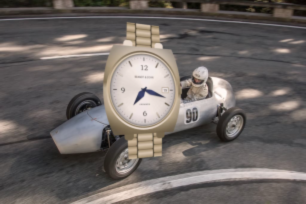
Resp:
**7:18**
